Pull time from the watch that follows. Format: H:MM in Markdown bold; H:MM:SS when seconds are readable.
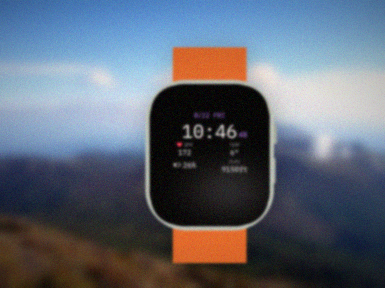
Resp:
**10:46**
